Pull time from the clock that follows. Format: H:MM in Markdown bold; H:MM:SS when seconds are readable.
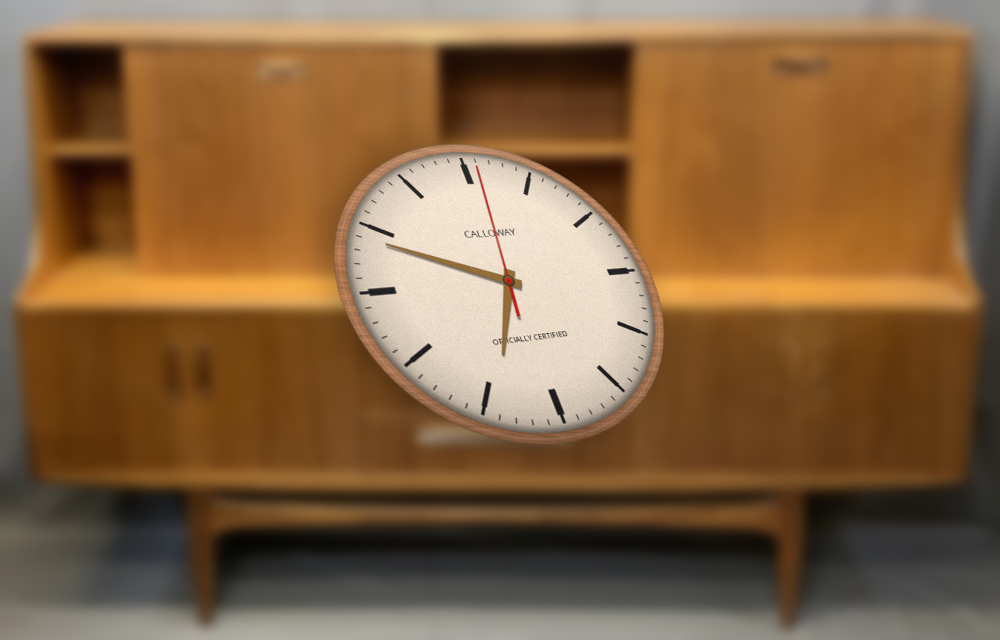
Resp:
**6:49:01**
